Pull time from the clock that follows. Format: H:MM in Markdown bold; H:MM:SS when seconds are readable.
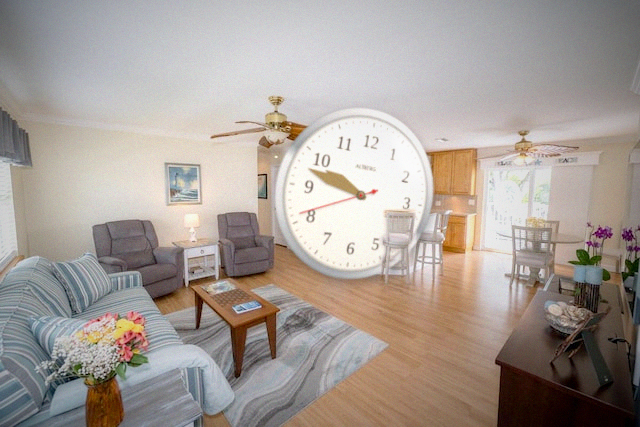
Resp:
**9:47:41**
